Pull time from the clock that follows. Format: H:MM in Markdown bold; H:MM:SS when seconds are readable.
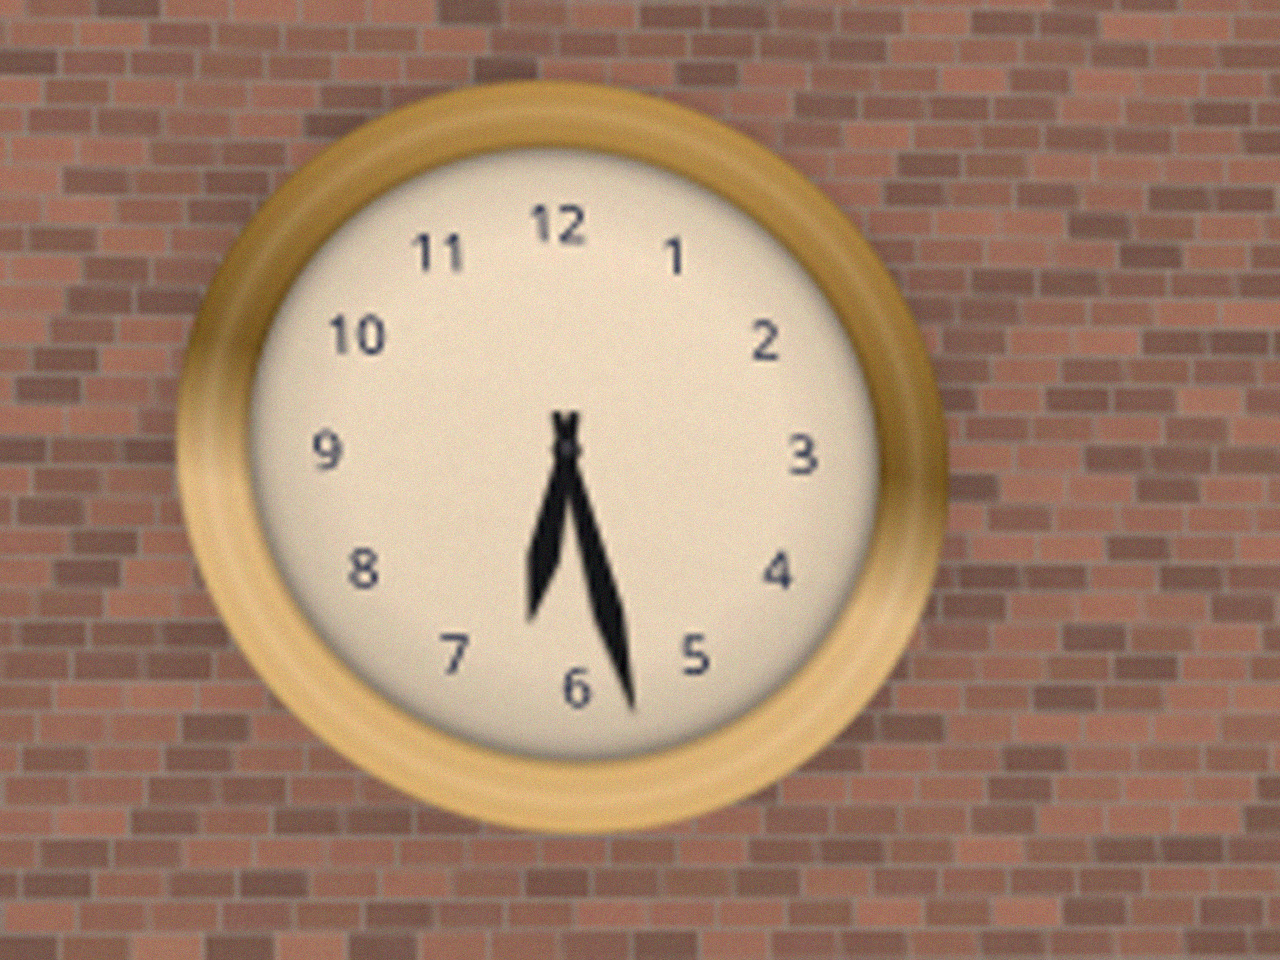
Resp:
**6:28**
